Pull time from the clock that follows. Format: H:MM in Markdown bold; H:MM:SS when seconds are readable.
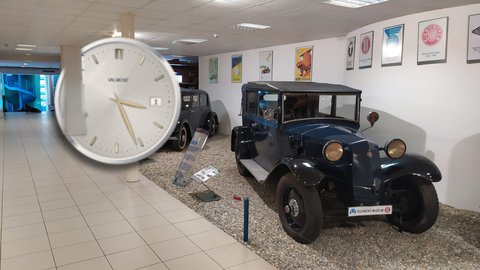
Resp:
**3:26**
